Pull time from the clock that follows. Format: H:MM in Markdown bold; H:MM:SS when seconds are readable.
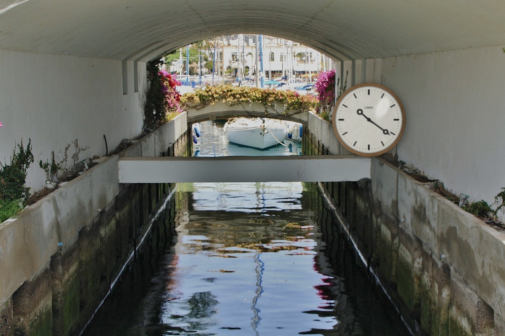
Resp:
**10:21**
